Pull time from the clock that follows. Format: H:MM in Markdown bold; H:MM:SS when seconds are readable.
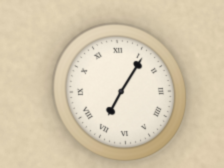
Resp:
**7:06**
